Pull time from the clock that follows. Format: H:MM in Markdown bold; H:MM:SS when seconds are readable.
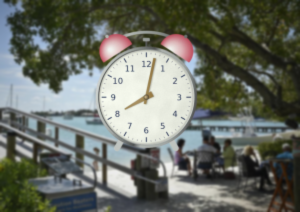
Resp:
**8:02**
